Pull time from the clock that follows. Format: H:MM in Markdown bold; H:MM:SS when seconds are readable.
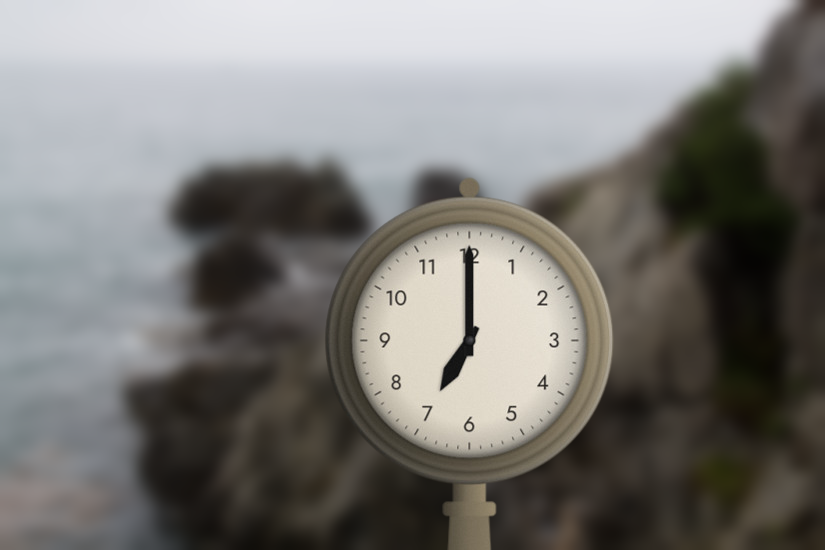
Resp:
**7:00**
